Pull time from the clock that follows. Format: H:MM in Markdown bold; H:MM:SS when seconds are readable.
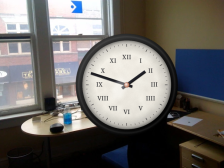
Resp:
**1:48**
